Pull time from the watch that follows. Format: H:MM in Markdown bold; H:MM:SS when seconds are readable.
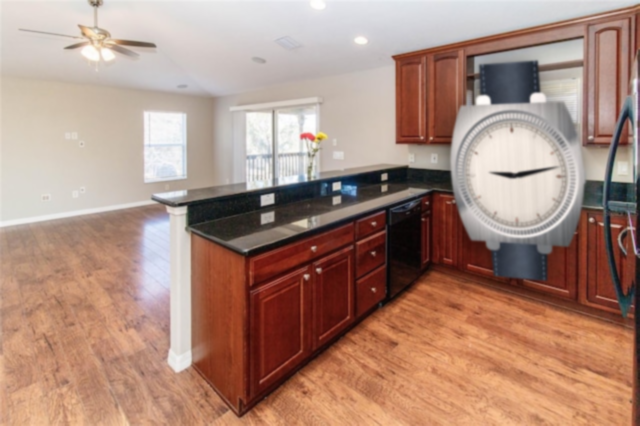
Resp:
**9:13**
